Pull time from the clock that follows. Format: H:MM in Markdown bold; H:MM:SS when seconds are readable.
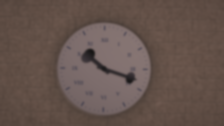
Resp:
**10:18**
